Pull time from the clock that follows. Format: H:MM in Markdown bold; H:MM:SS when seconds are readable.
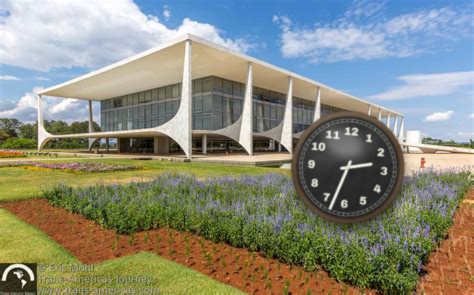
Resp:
**2:33**
